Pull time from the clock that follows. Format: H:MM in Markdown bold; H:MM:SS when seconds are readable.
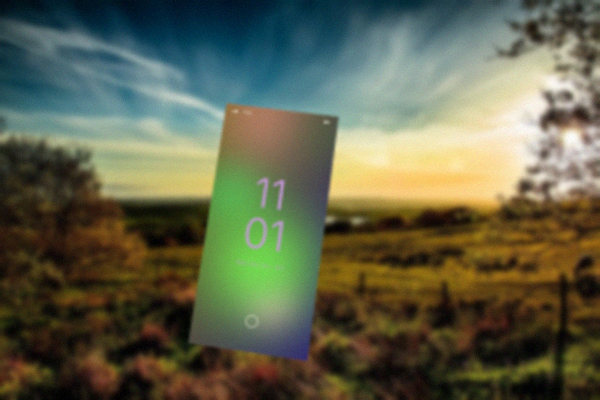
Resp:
**11:01**
